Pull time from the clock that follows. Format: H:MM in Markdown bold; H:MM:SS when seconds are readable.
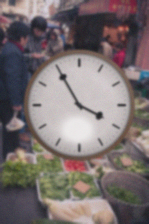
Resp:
**3:55**
